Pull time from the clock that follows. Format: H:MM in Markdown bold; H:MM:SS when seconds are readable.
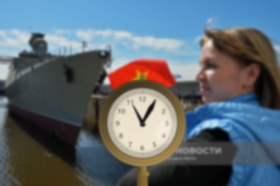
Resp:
**11:05**
